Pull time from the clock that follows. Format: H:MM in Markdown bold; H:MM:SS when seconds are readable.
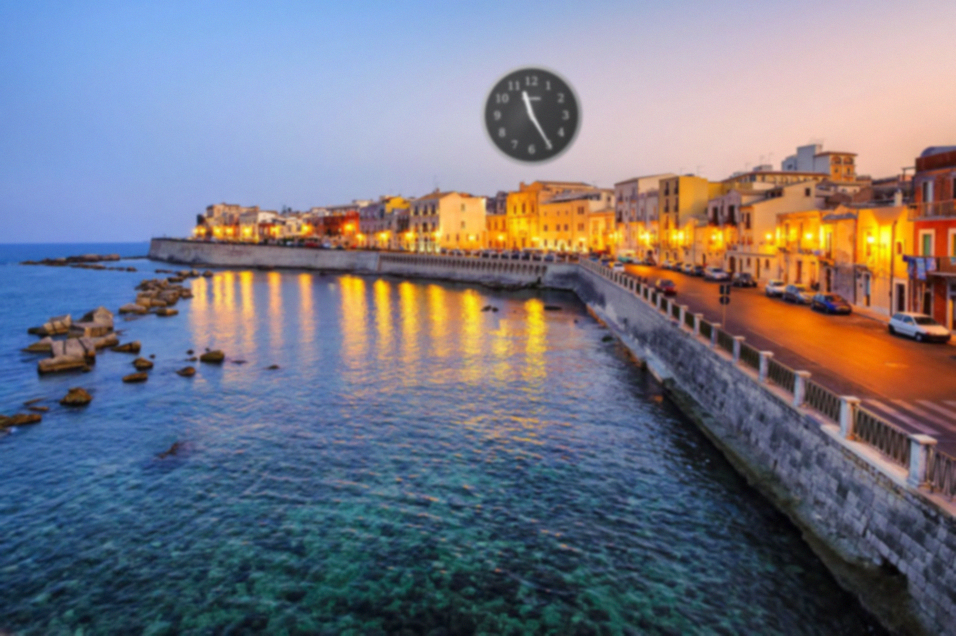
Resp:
**11:25**
